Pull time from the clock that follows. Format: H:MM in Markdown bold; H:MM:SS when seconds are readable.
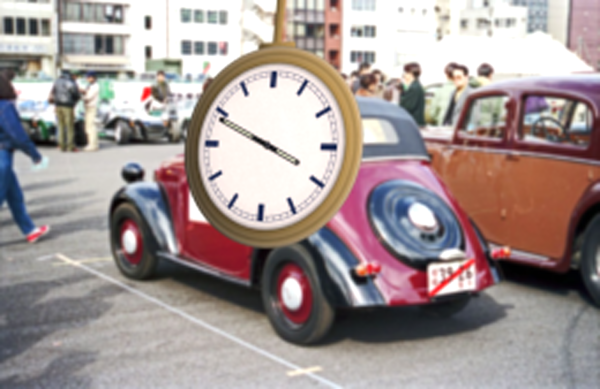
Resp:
**3:49**
